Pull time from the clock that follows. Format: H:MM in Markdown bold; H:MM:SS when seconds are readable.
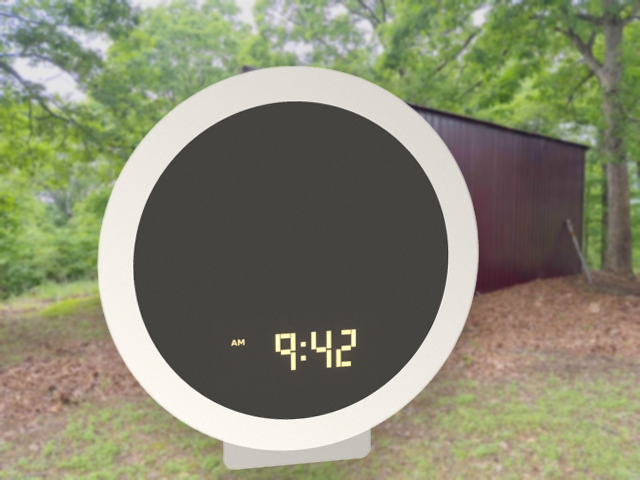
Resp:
**9:42**
